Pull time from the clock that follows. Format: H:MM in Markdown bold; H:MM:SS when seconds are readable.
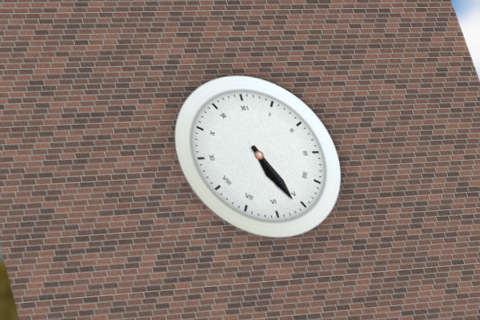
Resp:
**5:26**
